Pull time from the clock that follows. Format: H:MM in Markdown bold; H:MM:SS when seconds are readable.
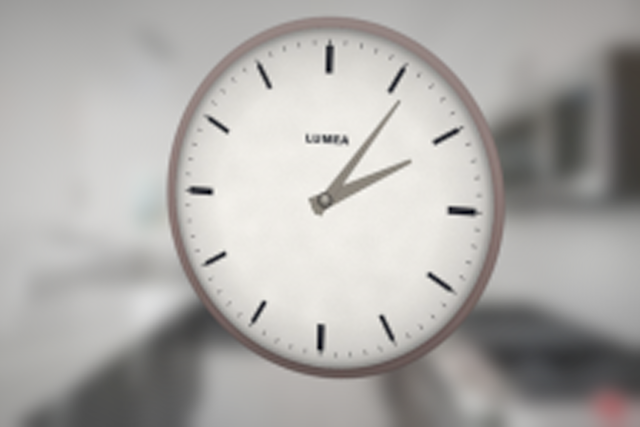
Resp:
**2:06**
